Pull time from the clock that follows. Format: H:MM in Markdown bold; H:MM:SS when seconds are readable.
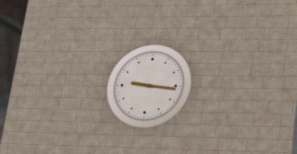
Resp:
**9:16**
